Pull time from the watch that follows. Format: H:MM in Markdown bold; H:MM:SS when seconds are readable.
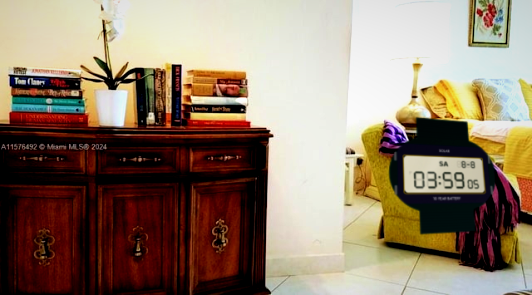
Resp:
**3:59:05**
